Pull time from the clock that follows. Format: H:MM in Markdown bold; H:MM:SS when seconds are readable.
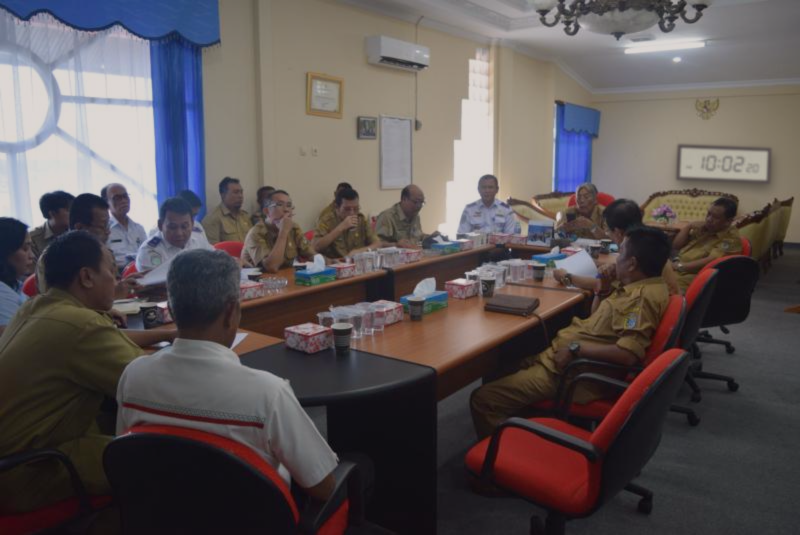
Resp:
**10:02**
